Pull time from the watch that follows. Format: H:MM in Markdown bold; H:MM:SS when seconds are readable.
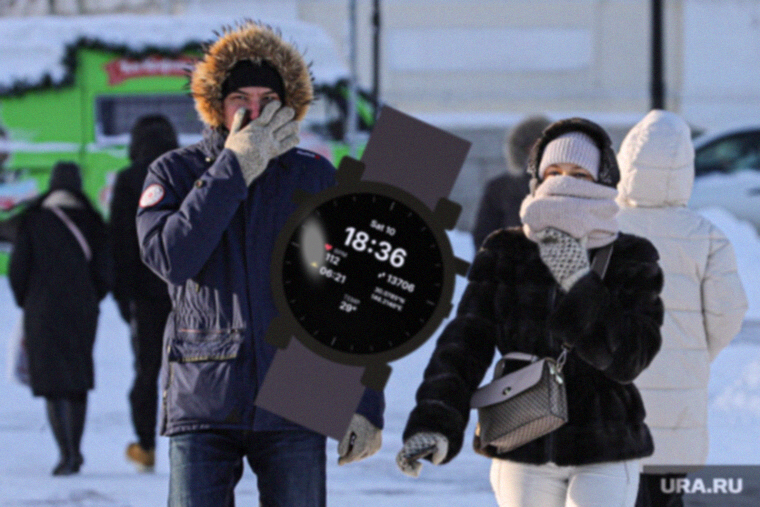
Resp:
**18:36**
